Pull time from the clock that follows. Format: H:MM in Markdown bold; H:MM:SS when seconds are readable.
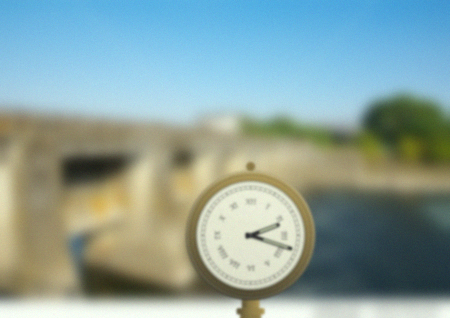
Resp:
**2:18**
